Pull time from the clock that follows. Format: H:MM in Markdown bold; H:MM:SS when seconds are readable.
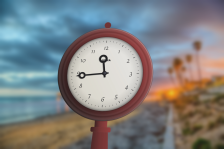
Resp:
**11:44**
